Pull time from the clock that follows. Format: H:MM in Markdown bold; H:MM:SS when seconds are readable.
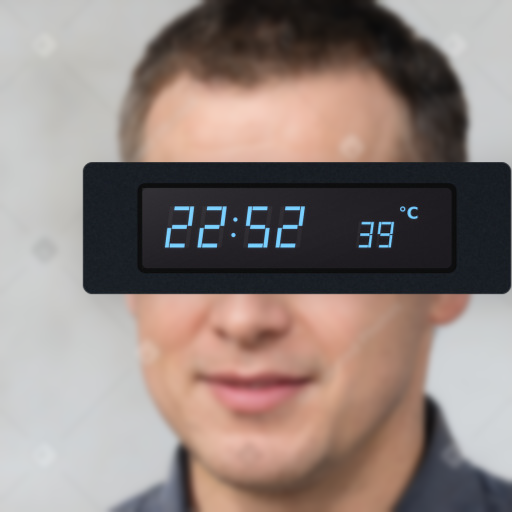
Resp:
**22:52**
